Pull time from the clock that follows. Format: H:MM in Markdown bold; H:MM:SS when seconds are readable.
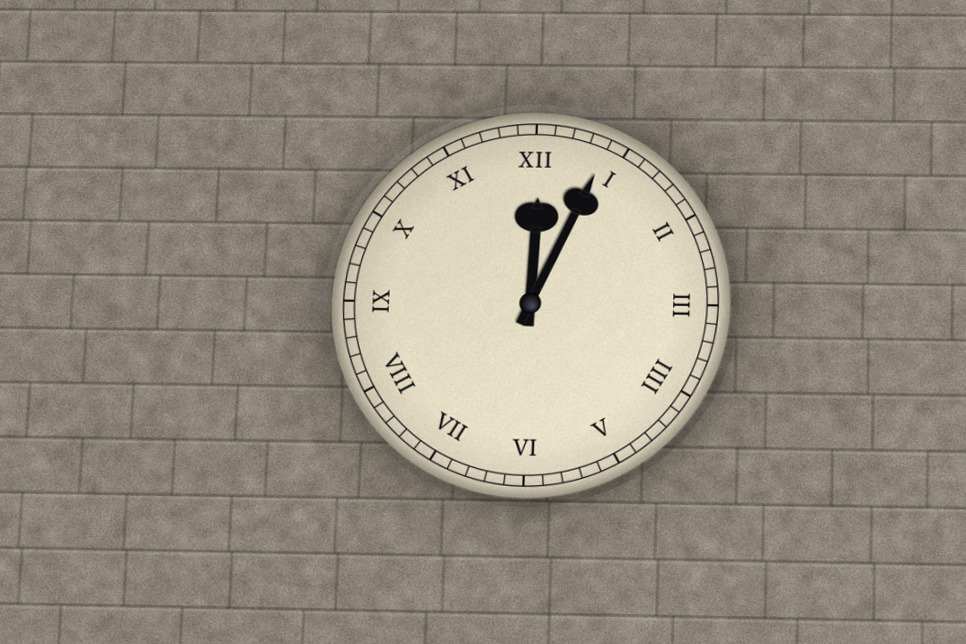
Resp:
**12:04**
